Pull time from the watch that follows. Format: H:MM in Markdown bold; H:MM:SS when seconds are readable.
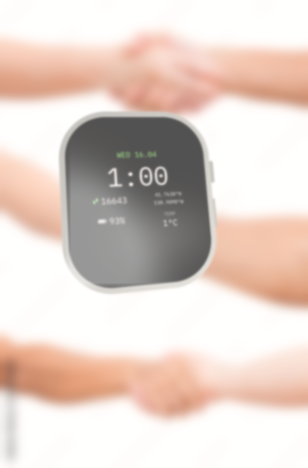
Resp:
**1:00**
